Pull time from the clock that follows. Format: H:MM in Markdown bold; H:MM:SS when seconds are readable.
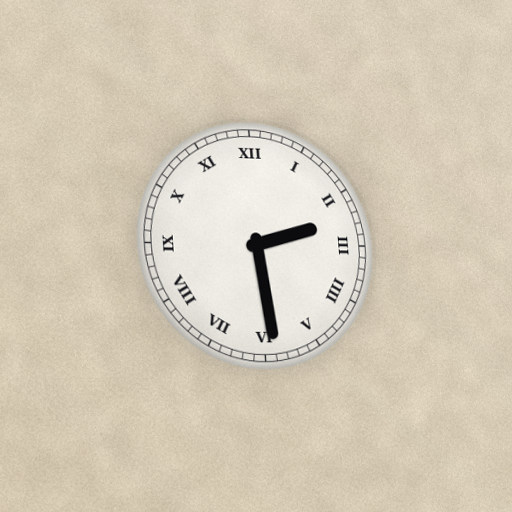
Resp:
**2:29**
